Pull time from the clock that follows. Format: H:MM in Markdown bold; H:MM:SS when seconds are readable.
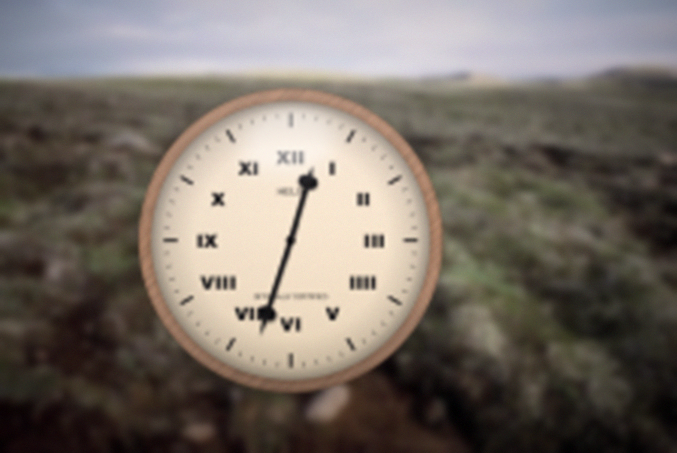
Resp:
**12:33**
